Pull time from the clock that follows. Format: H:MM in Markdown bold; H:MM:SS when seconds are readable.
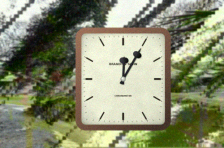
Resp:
**12:05**
